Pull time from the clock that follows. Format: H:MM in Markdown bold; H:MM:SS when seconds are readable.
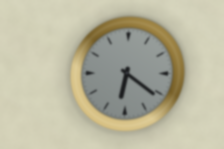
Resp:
**6:21**
